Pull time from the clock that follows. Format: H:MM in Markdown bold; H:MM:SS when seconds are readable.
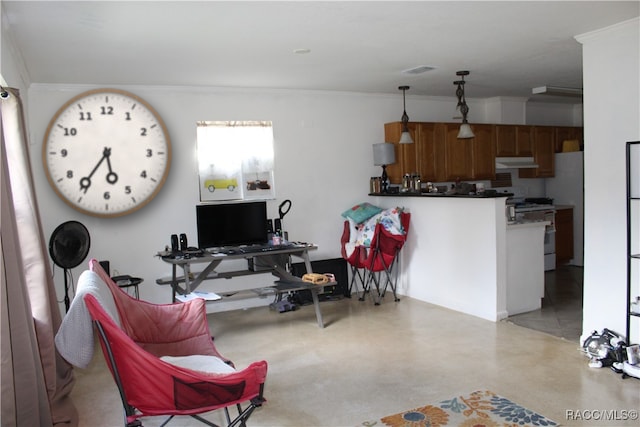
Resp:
**5:36**
